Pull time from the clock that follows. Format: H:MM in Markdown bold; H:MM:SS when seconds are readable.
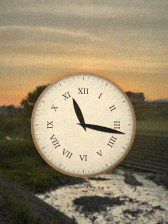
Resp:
**11:17**
